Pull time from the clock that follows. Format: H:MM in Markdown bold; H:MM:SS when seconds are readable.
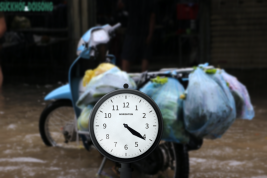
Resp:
**4:21**
